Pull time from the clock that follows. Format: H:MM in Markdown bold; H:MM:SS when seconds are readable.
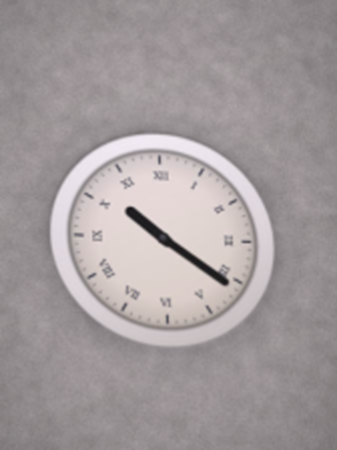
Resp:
**10:21**
